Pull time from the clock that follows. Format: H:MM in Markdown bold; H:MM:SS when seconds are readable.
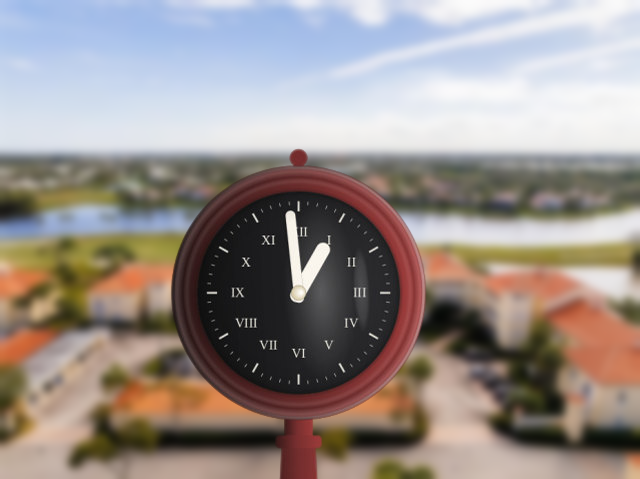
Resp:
**12:59**
